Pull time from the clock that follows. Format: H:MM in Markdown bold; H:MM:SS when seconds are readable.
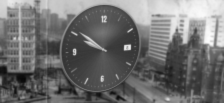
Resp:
**9:51**
